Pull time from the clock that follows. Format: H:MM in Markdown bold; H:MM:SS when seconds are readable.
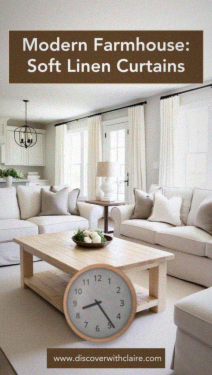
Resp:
**8:24**
